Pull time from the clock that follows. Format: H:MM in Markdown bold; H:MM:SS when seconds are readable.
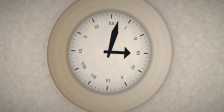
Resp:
**3:02**
